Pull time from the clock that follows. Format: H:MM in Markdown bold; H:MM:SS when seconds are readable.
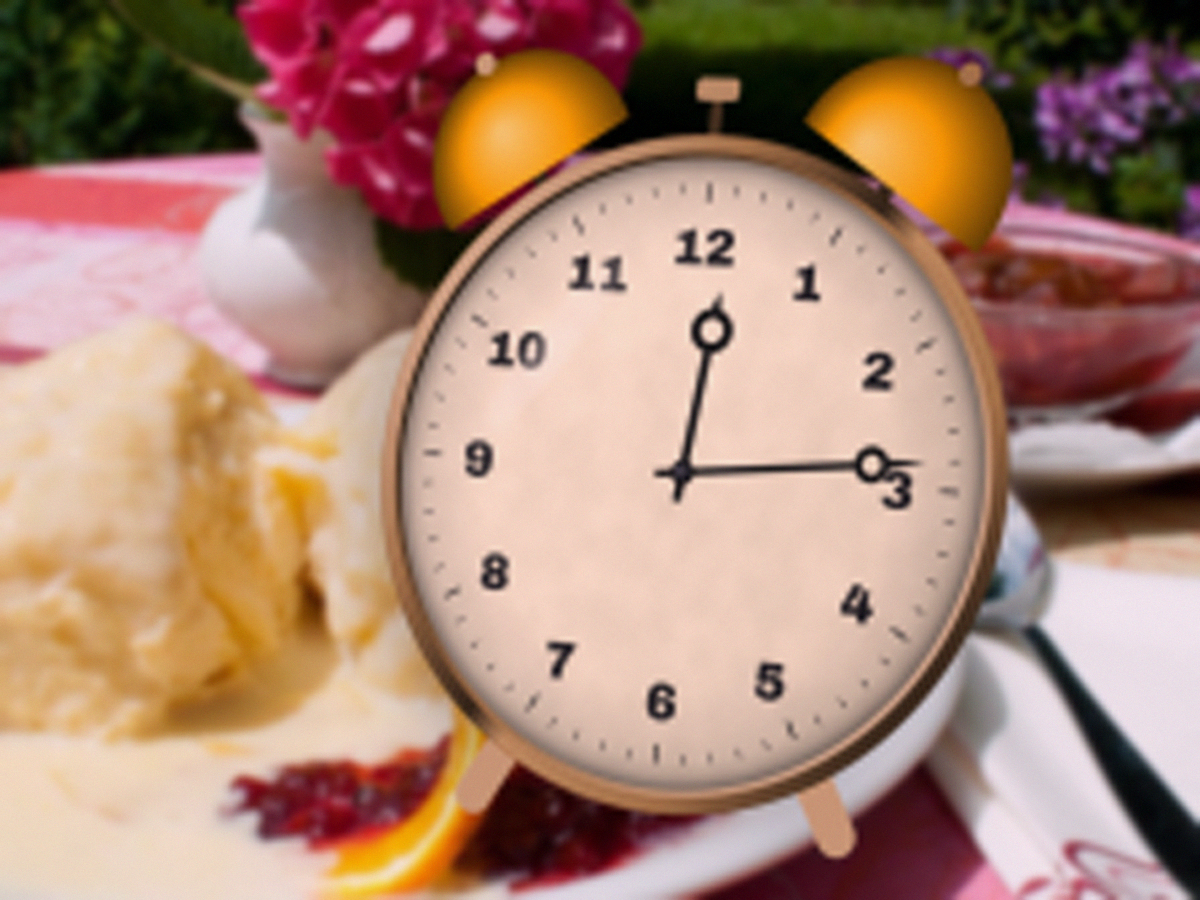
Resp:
**12:14**
